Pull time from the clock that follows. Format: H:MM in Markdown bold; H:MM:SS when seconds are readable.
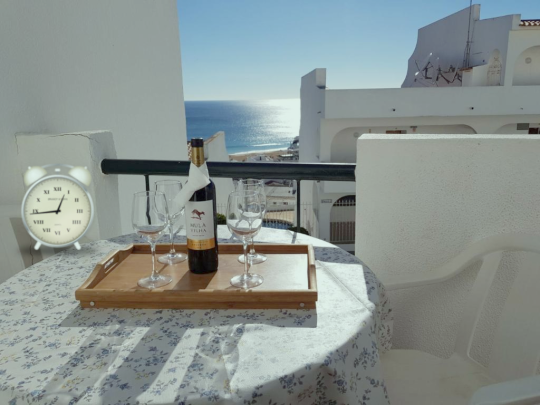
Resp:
**12:44**
